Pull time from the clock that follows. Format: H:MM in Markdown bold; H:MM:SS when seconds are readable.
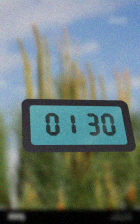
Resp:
**1:30**
